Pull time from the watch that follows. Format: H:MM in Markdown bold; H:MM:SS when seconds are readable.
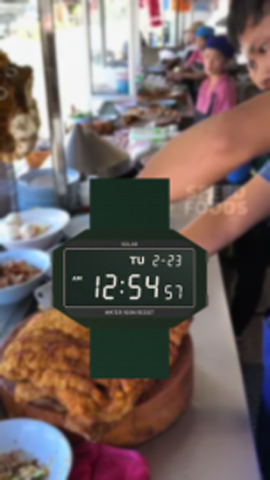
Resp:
**12:54:57**
